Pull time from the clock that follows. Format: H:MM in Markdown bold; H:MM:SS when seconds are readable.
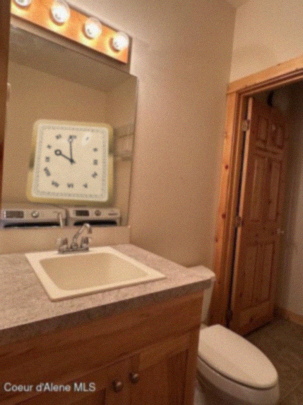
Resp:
**9:59**
